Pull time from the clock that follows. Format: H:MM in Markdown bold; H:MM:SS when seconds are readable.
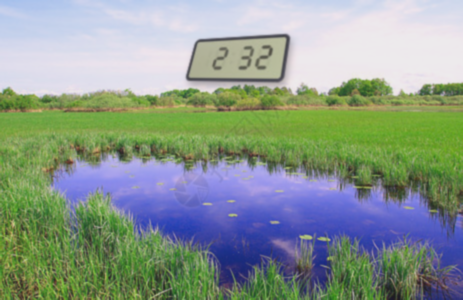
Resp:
**2:32**
